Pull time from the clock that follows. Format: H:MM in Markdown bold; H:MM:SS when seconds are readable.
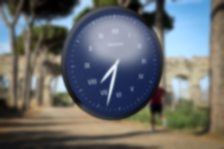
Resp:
**7:33**
